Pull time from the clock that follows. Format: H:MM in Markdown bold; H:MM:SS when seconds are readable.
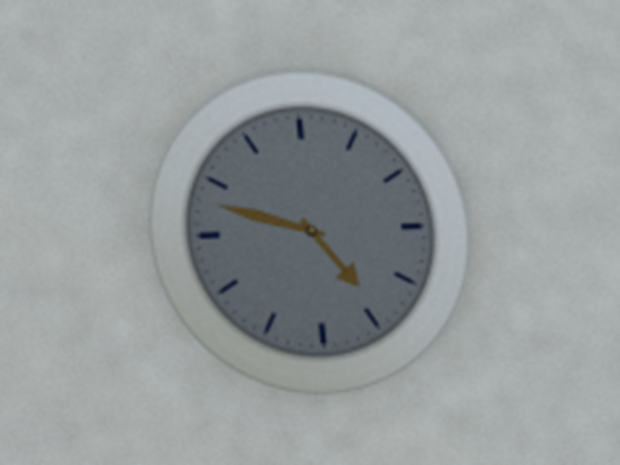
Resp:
**4:48**
